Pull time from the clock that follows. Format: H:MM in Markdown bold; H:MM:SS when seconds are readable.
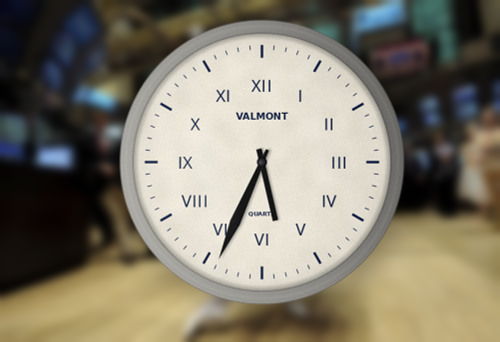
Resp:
**5:34**
